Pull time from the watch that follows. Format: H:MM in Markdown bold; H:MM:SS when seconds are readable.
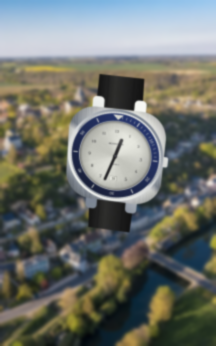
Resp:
**12:33**
